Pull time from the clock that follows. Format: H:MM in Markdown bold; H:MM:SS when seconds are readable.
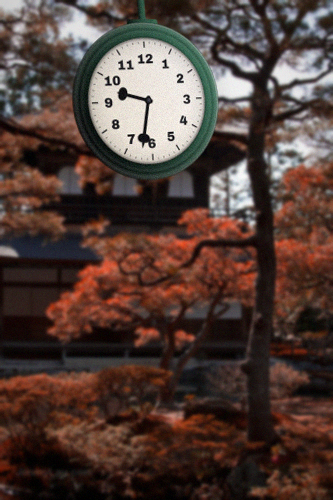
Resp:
**9:32**
